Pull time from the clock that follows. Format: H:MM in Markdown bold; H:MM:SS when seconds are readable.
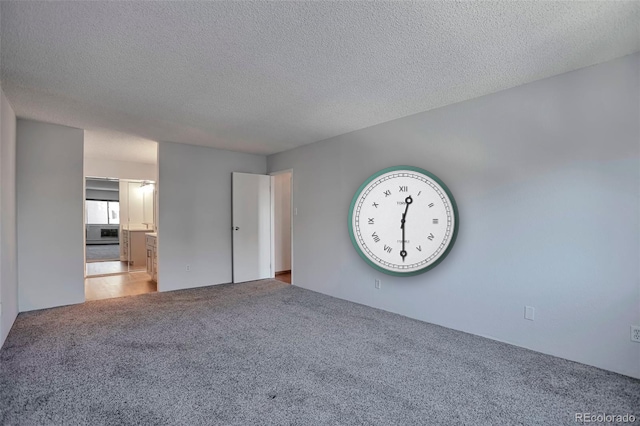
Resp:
**12:30**
